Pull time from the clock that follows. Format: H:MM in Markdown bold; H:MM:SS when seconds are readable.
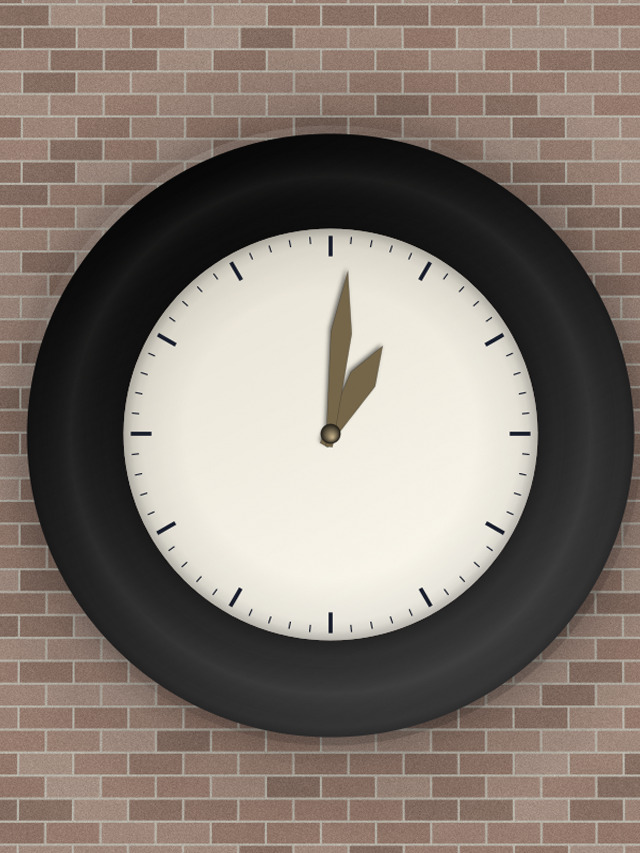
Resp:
**1:01**
